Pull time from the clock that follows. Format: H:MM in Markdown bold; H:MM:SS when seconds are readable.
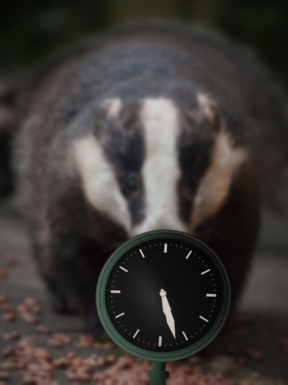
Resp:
**5:27**
